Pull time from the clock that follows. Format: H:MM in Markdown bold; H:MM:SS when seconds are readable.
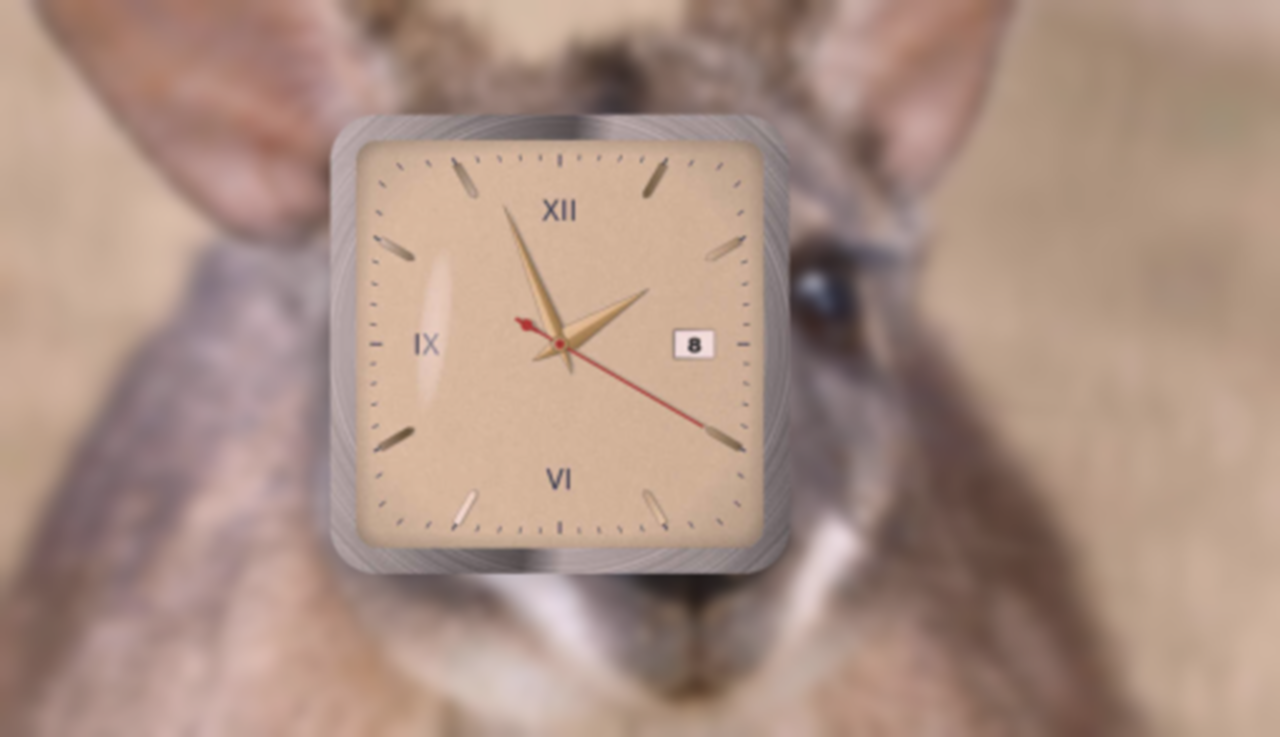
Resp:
**1:56:20**
